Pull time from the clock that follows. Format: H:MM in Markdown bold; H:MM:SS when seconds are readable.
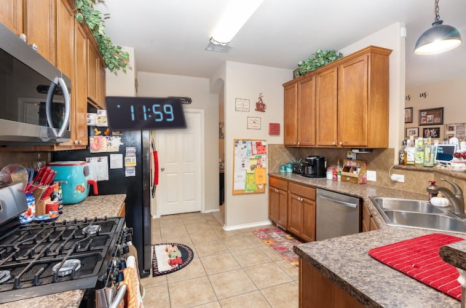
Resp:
**11:59**
